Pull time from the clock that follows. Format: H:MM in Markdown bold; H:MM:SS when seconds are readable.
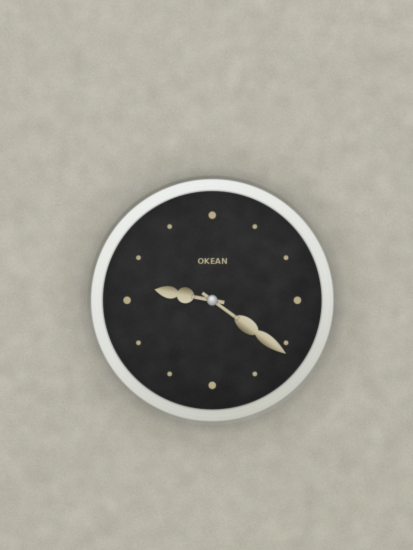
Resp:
**9:21**
